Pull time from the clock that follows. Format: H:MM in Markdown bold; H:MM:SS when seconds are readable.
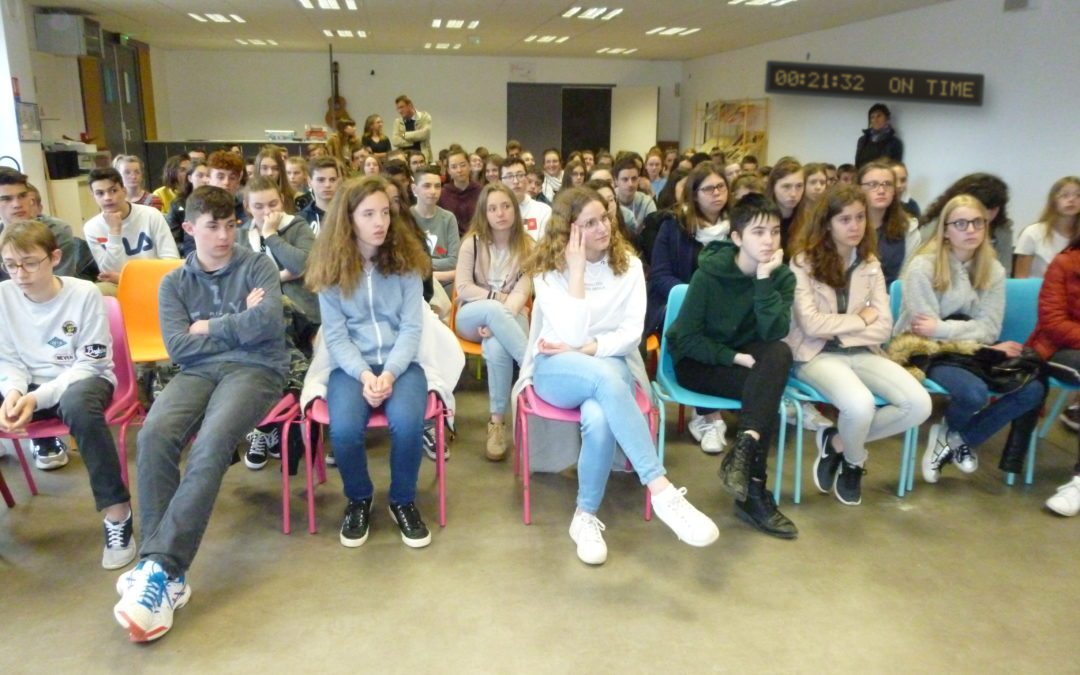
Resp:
**0:21:32**
